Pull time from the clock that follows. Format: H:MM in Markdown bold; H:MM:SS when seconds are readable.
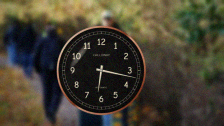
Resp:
**6:17**
